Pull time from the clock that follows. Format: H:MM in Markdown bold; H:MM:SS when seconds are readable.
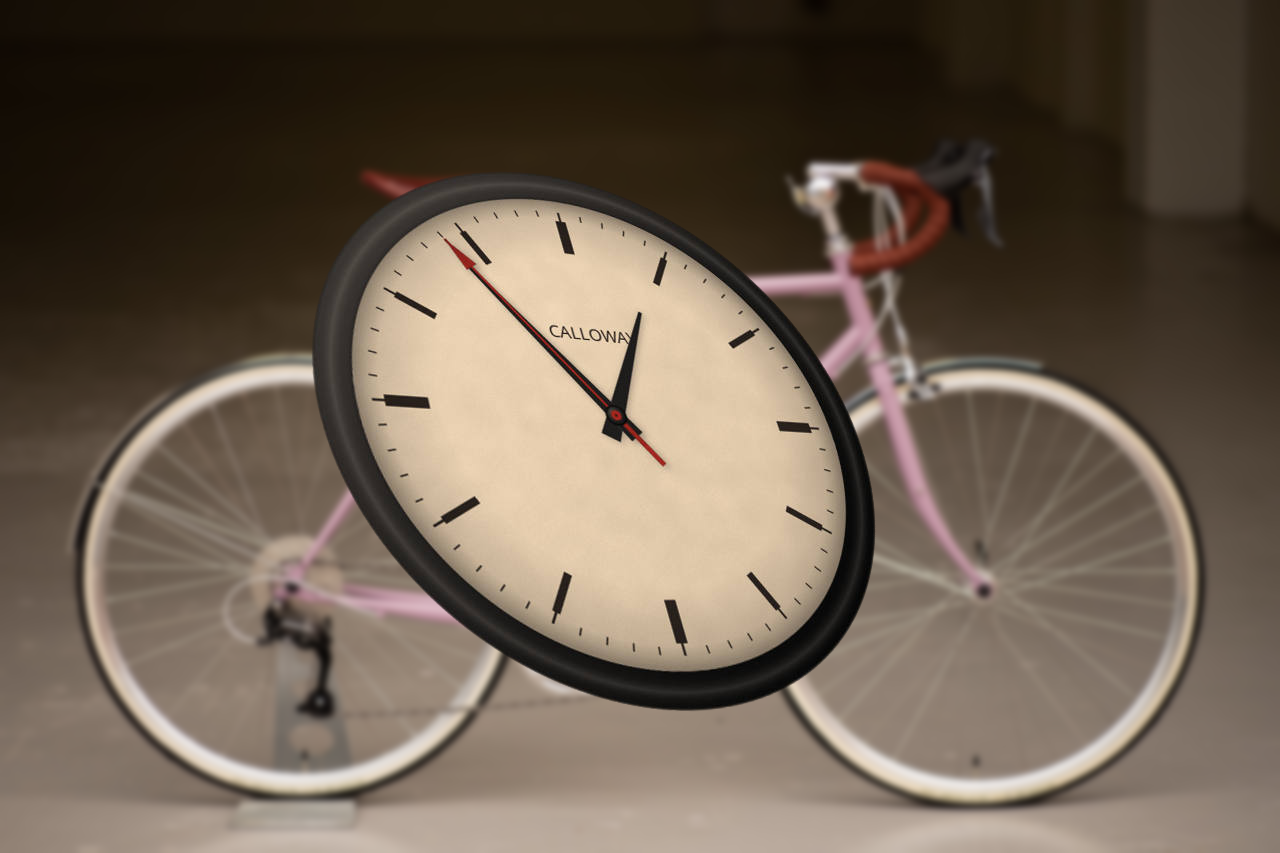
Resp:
**12:53:54**
